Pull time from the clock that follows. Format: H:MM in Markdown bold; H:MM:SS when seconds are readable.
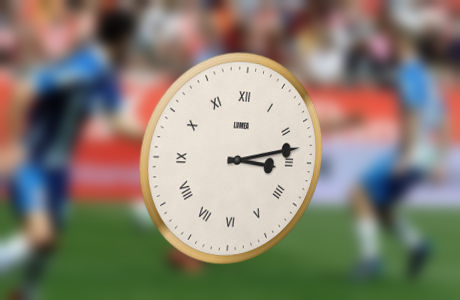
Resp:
**3:13**
